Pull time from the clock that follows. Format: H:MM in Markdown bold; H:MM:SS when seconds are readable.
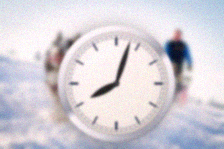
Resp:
**8:03**
